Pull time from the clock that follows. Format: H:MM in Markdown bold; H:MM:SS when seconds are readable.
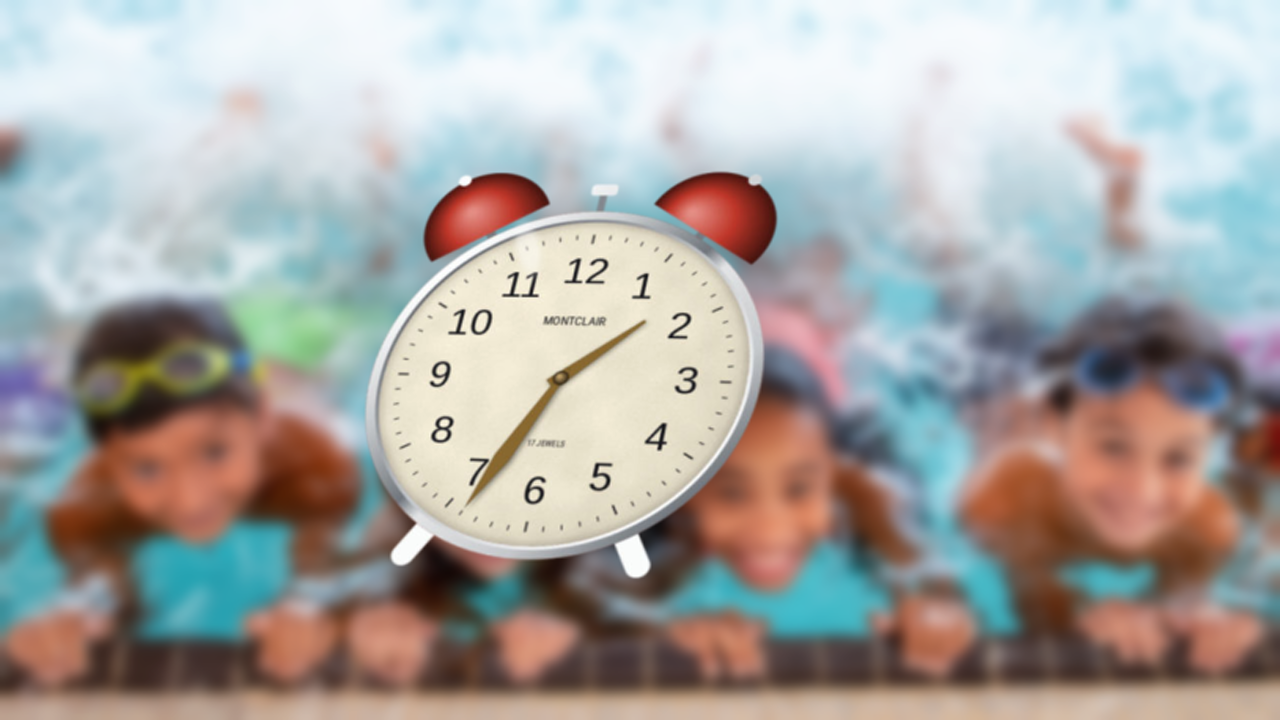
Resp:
**1:34**
